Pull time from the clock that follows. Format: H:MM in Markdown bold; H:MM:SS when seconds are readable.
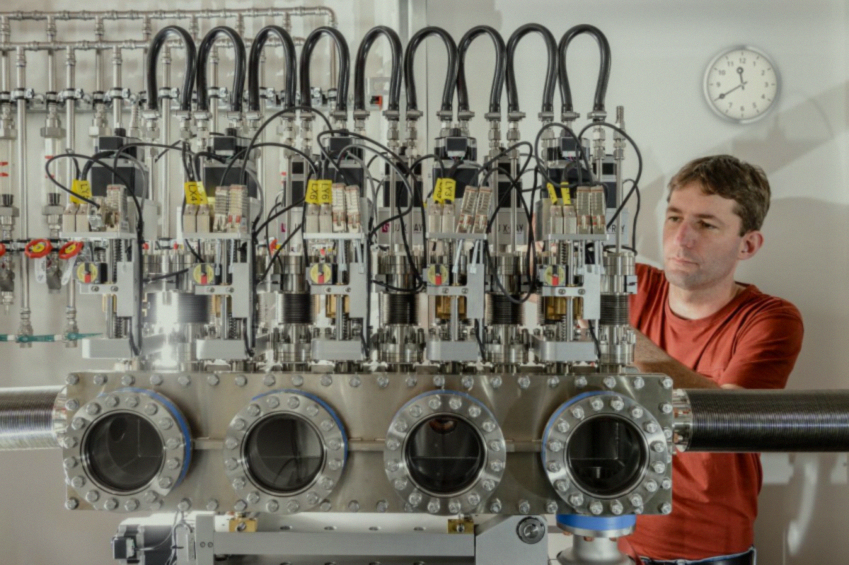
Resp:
**11:40**
